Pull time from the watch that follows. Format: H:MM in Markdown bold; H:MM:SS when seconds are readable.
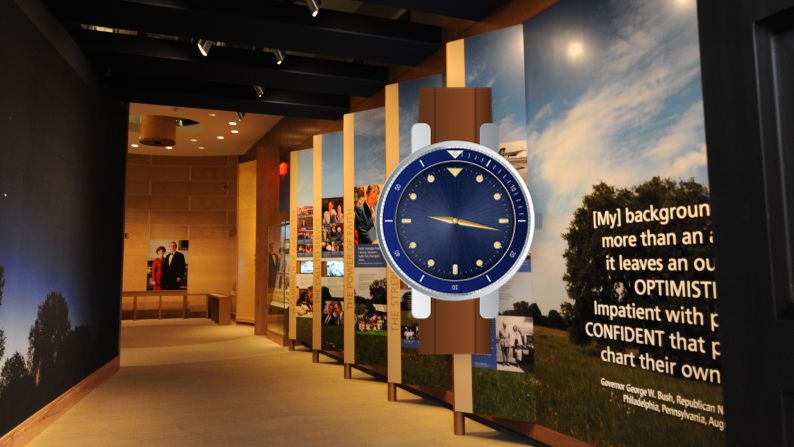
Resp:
**9:17**
